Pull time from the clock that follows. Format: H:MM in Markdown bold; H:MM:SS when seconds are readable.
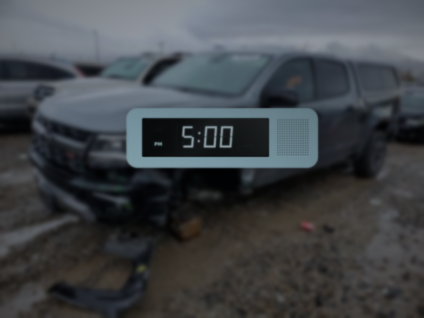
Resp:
**5:00**
